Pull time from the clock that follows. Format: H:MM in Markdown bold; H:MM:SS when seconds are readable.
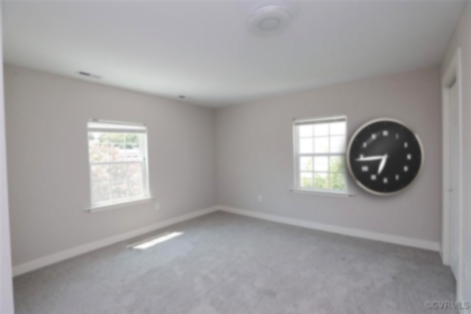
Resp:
**6:44**
